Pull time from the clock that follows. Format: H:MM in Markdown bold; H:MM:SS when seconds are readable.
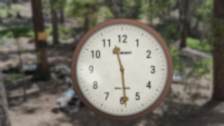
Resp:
**11:29**
